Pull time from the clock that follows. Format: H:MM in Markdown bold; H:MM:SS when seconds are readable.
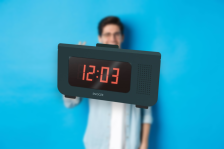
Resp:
**12:03**
